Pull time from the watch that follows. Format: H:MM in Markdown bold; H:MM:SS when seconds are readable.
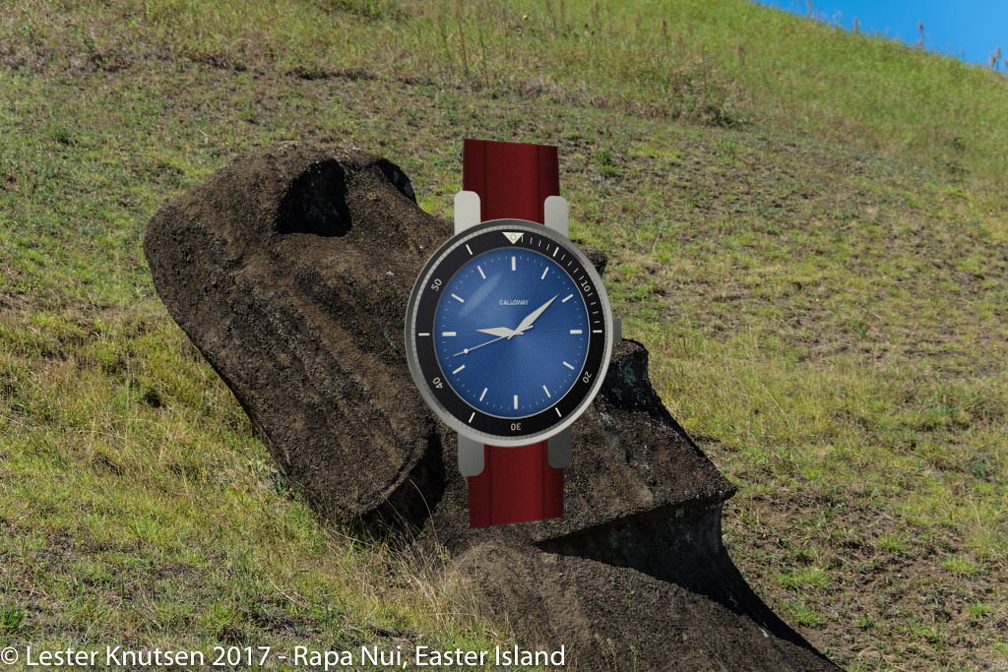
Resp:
**9:08:42**
